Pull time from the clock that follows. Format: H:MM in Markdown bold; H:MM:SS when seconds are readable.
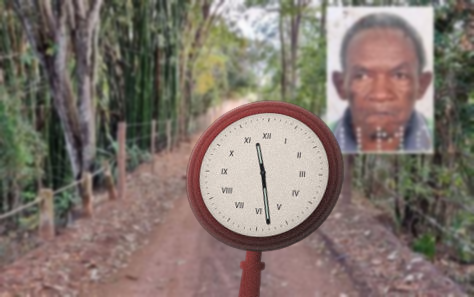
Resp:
**11:28**
